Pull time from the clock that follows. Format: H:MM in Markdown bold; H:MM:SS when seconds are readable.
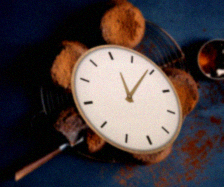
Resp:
**12:09**
